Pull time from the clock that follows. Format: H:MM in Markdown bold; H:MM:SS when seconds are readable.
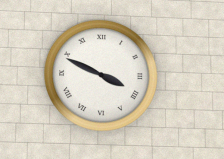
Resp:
**3:49**
